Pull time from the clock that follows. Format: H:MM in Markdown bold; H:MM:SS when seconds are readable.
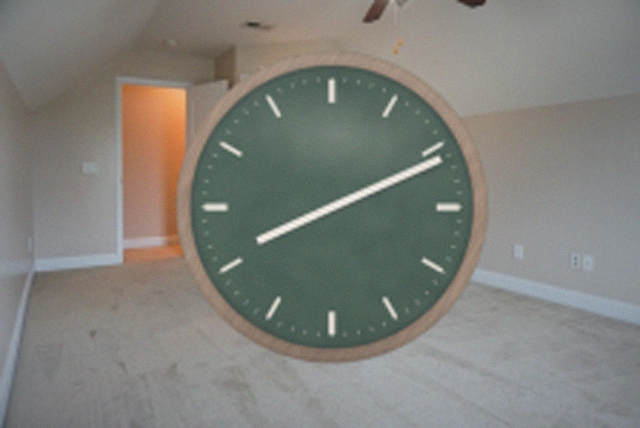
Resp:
**8:11**
